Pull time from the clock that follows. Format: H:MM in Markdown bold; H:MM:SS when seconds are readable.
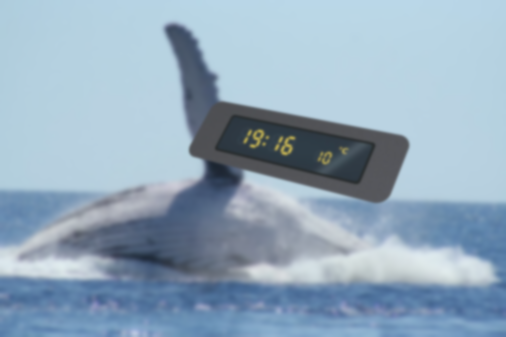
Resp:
**19:16**
